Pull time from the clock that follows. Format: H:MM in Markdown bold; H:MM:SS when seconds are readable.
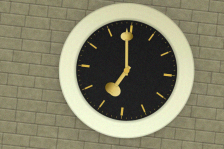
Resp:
**6:59**
